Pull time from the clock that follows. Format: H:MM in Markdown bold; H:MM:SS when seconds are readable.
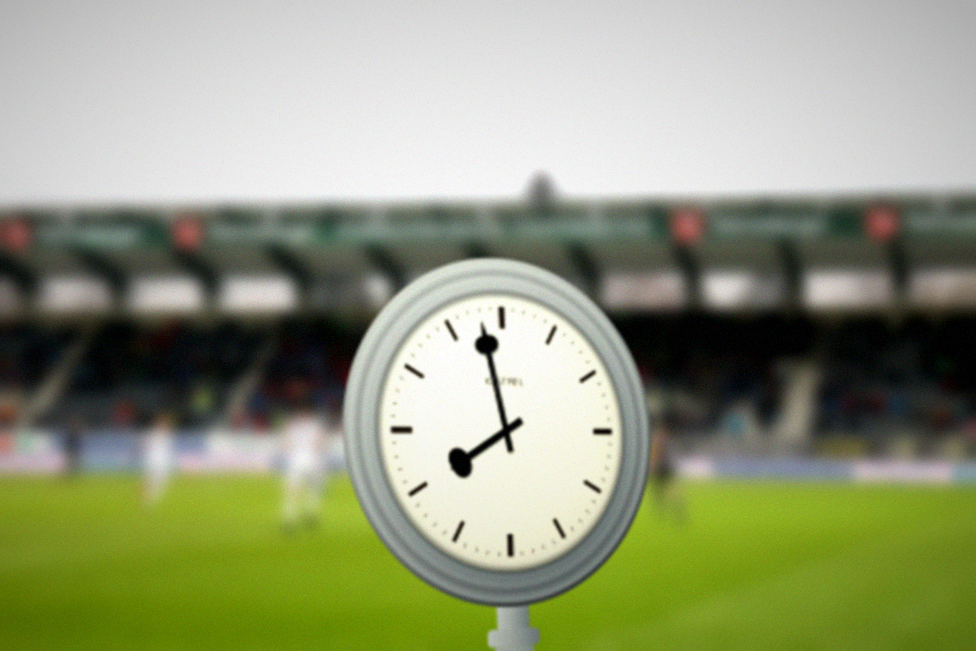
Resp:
**7:58**
